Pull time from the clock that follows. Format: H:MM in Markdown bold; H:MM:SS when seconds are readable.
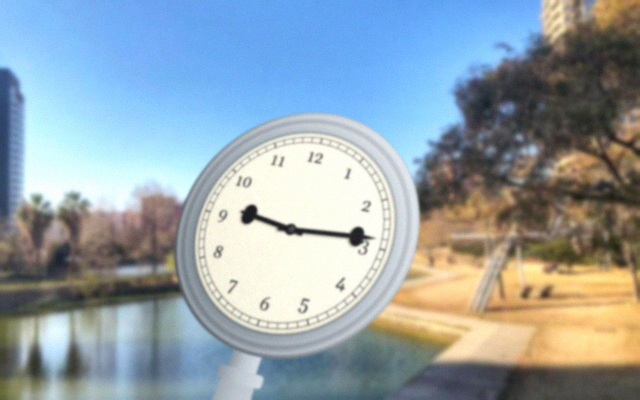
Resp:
**9:14**
